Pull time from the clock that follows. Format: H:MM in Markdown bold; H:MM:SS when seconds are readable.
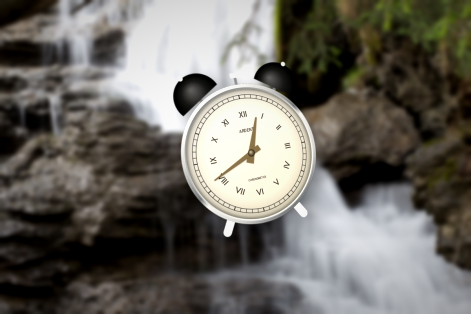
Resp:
**12:41**
